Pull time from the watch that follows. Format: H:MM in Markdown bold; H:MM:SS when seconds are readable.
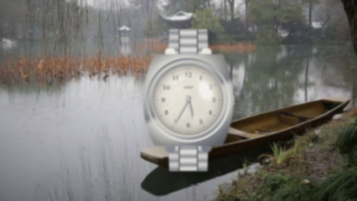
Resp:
**5:35**
